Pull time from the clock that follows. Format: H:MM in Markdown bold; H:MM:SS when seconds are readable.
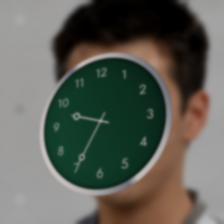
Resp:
**9:35**
